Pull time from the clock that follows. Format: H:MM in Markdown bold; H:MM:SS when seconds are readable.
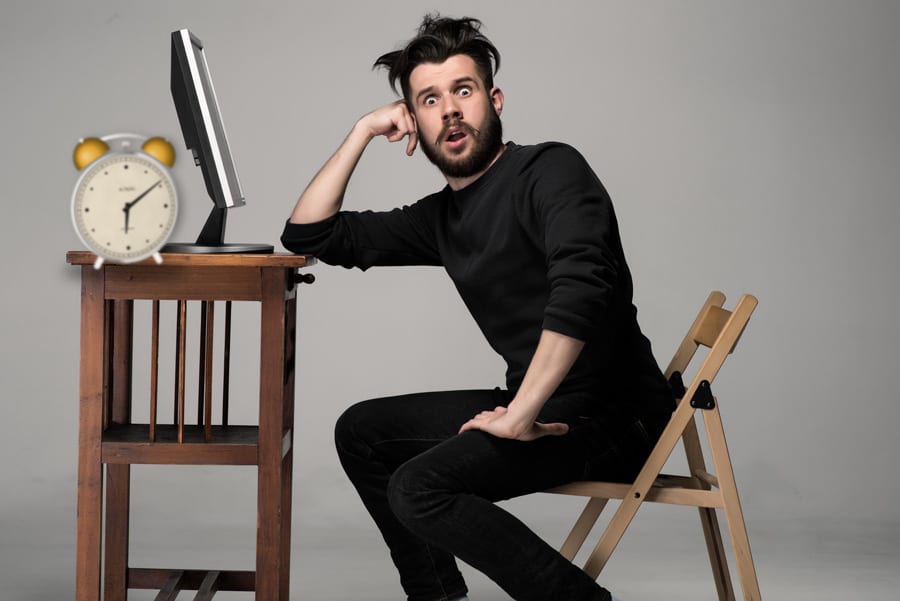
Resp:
**6:09**
